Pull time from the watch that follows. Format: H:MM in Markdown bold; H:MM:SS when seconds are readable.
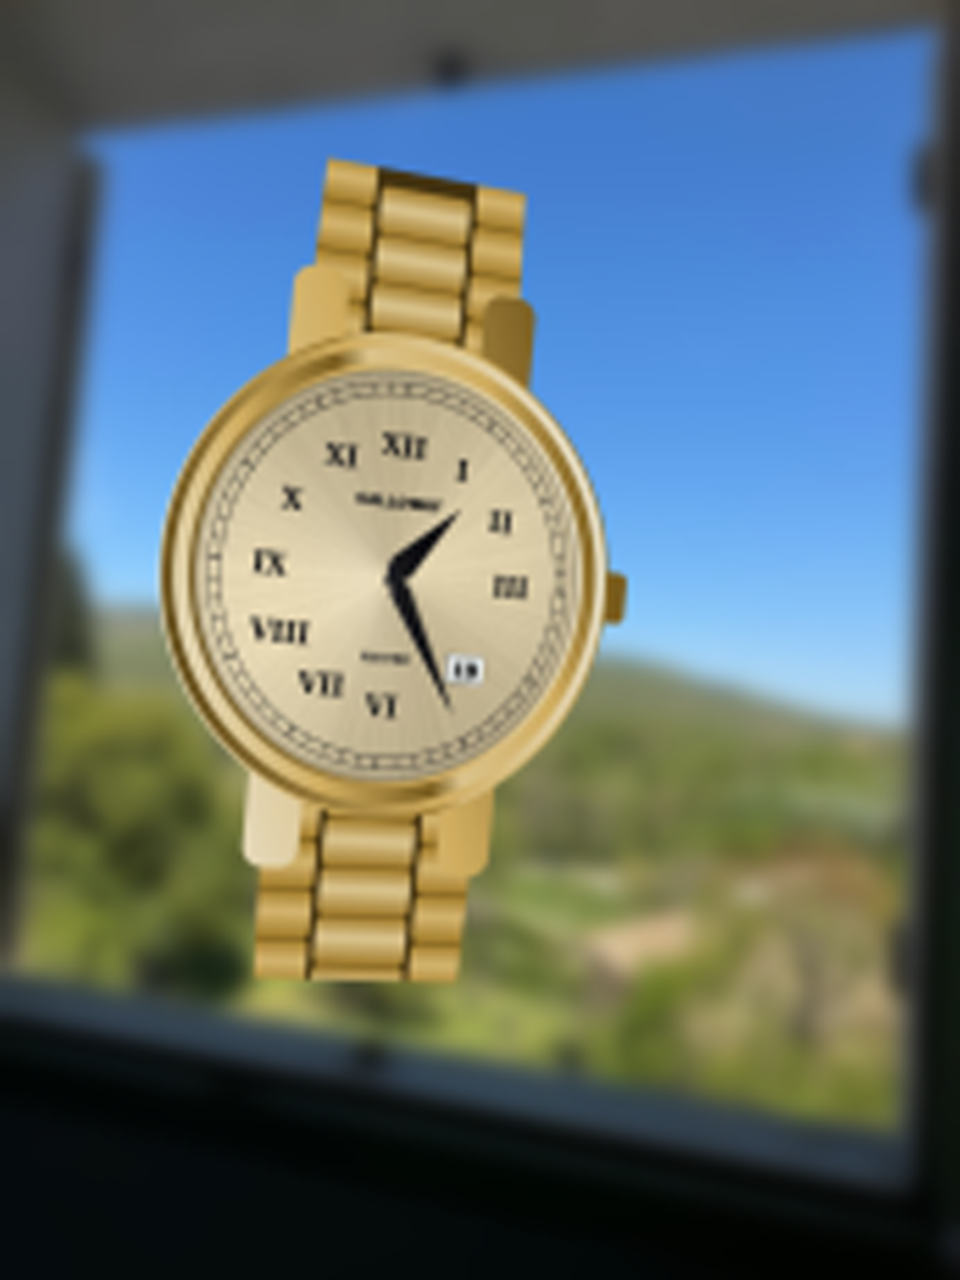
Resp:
**1:25**
